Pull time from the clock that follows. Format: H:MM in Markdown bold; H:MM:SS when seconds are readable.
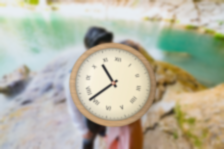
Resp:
**10:37**
